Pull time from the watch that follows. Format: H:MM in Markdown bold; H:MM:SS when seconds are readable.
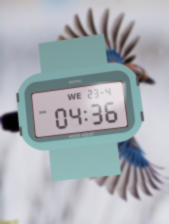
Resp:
**4:36**
